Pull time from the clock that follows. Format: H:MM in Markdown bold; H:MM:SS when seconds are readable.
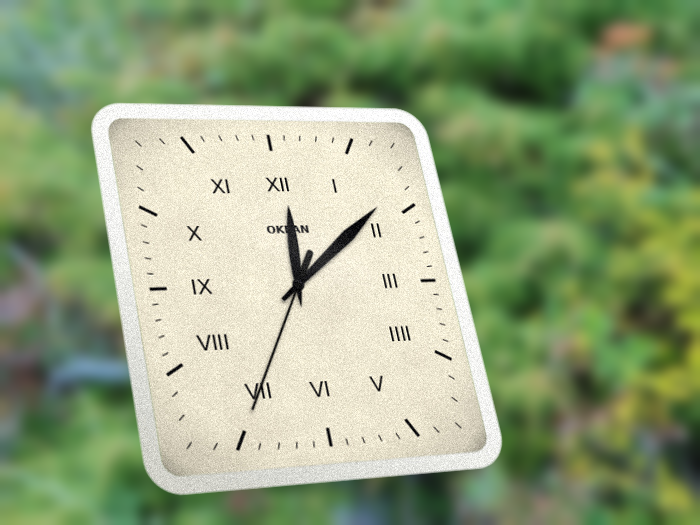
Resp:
**12:08:35**
